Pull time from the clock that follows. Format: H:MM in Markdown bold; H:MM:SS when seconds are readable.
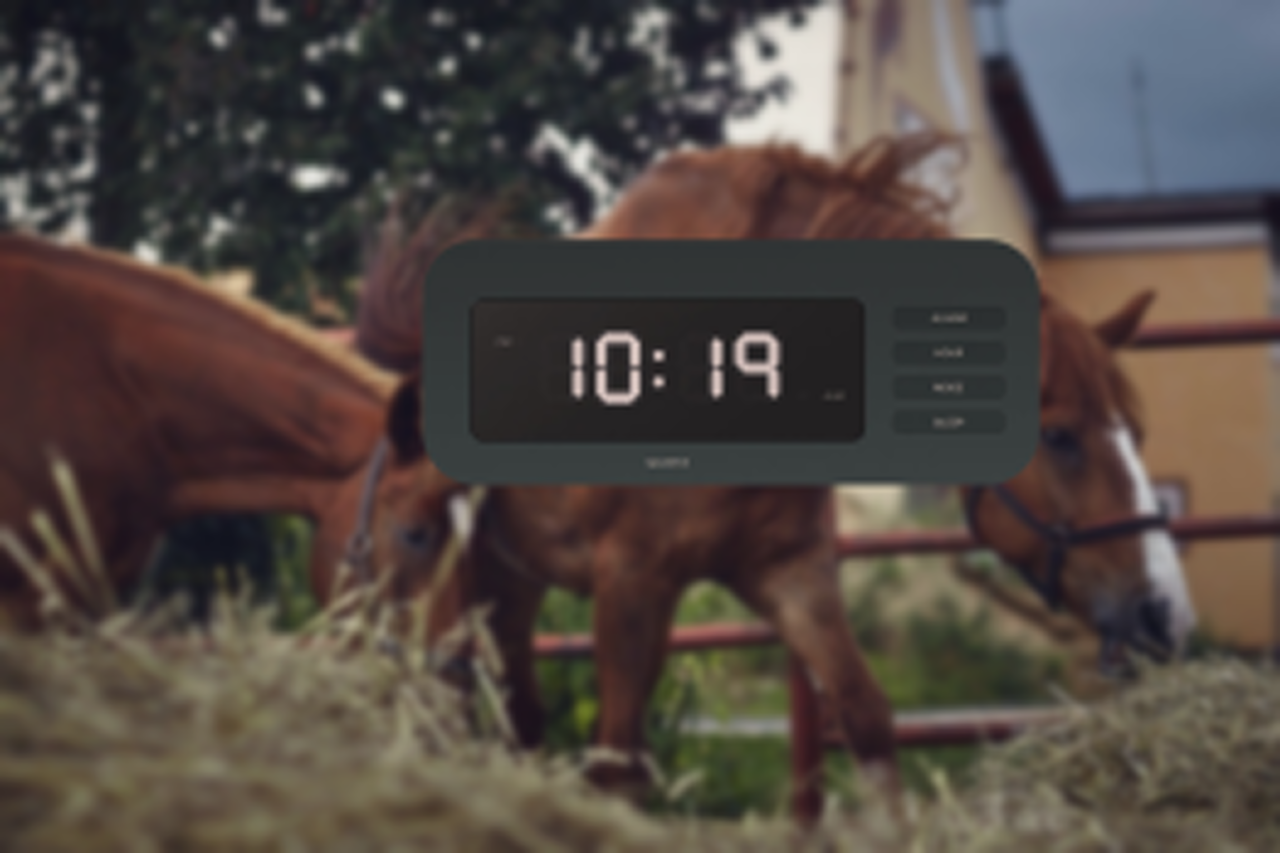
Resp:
**10:19**
